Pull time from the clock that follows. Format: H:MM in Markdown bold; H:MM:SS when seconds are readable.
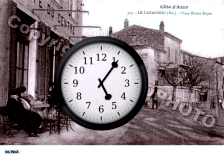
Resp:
**5:06**
